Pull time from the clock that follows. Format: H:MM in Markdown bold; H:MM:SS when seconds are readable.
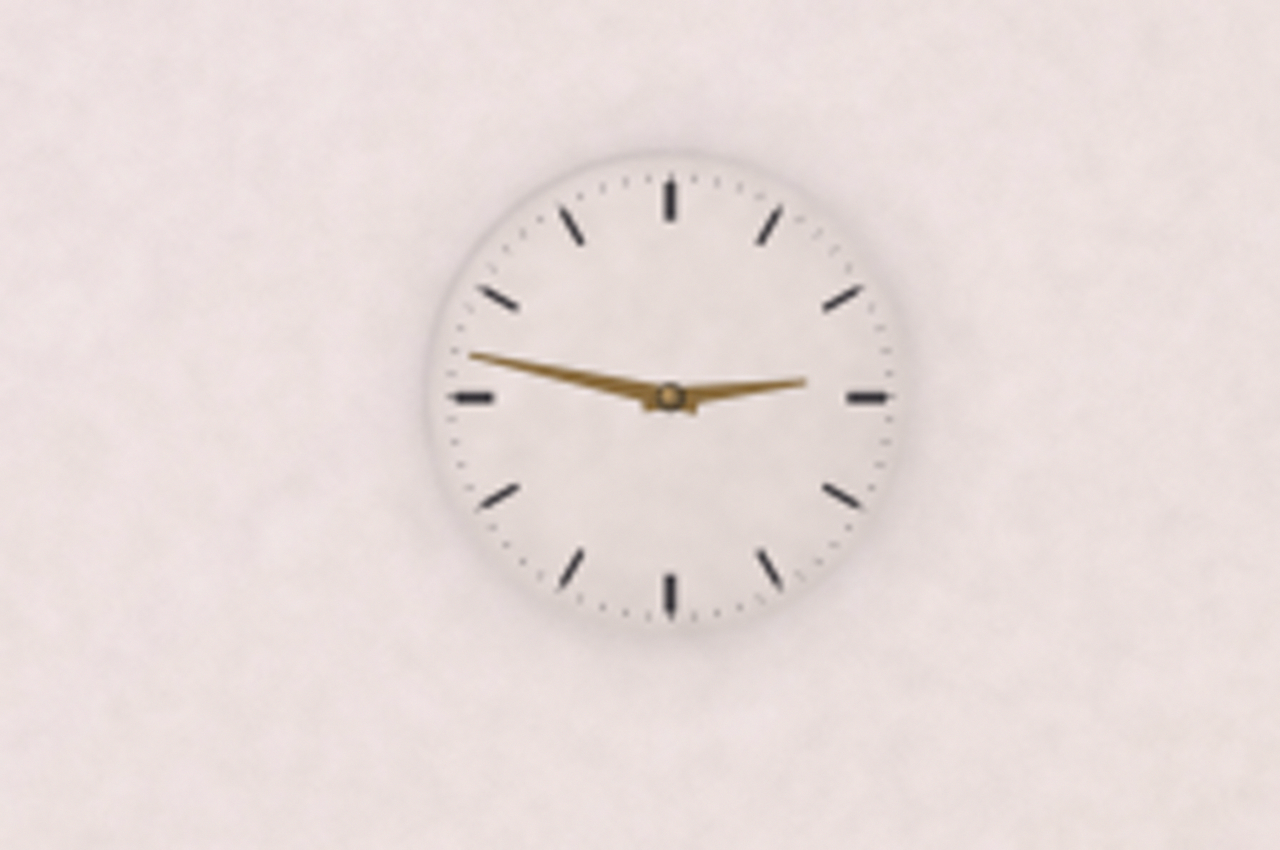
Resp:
**2:47**
